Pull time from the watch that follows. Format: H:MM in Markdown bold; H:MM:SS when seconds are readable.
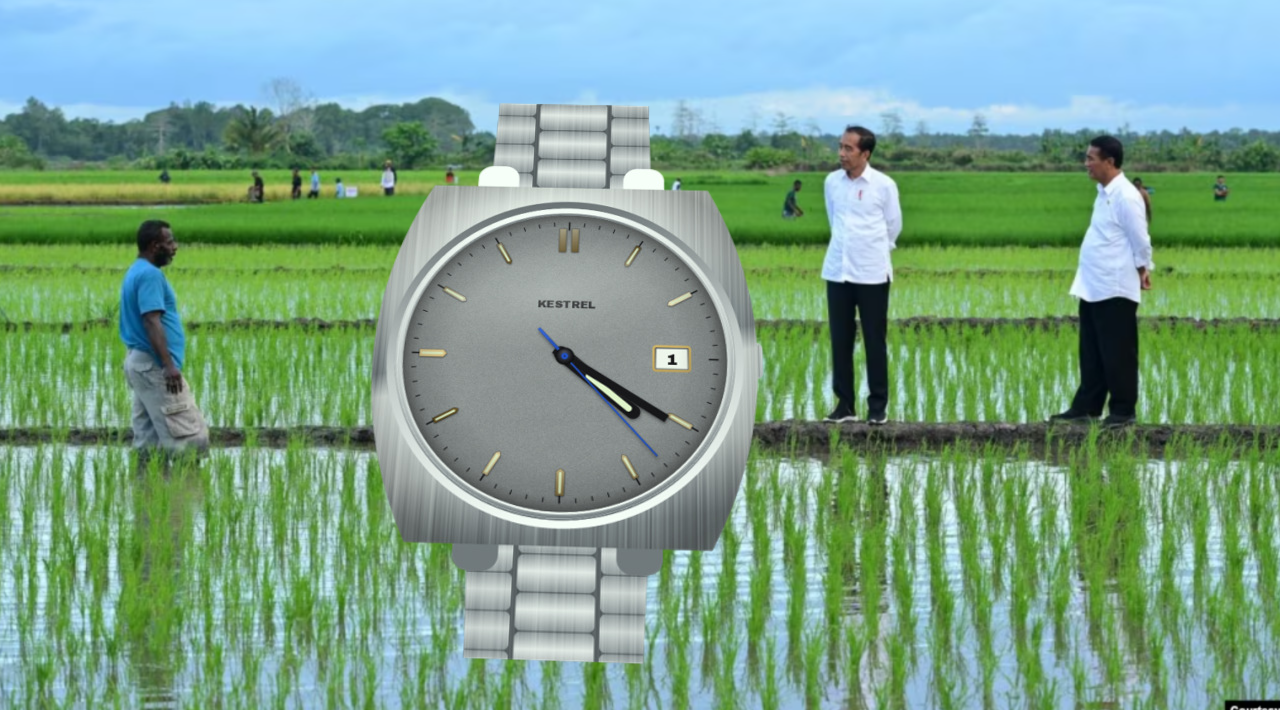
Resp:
**4:20:23**
